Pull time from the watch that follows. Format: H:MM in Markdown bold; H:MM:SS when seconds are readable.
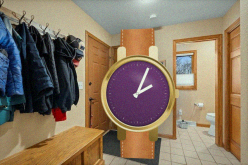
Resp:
**2:04**
